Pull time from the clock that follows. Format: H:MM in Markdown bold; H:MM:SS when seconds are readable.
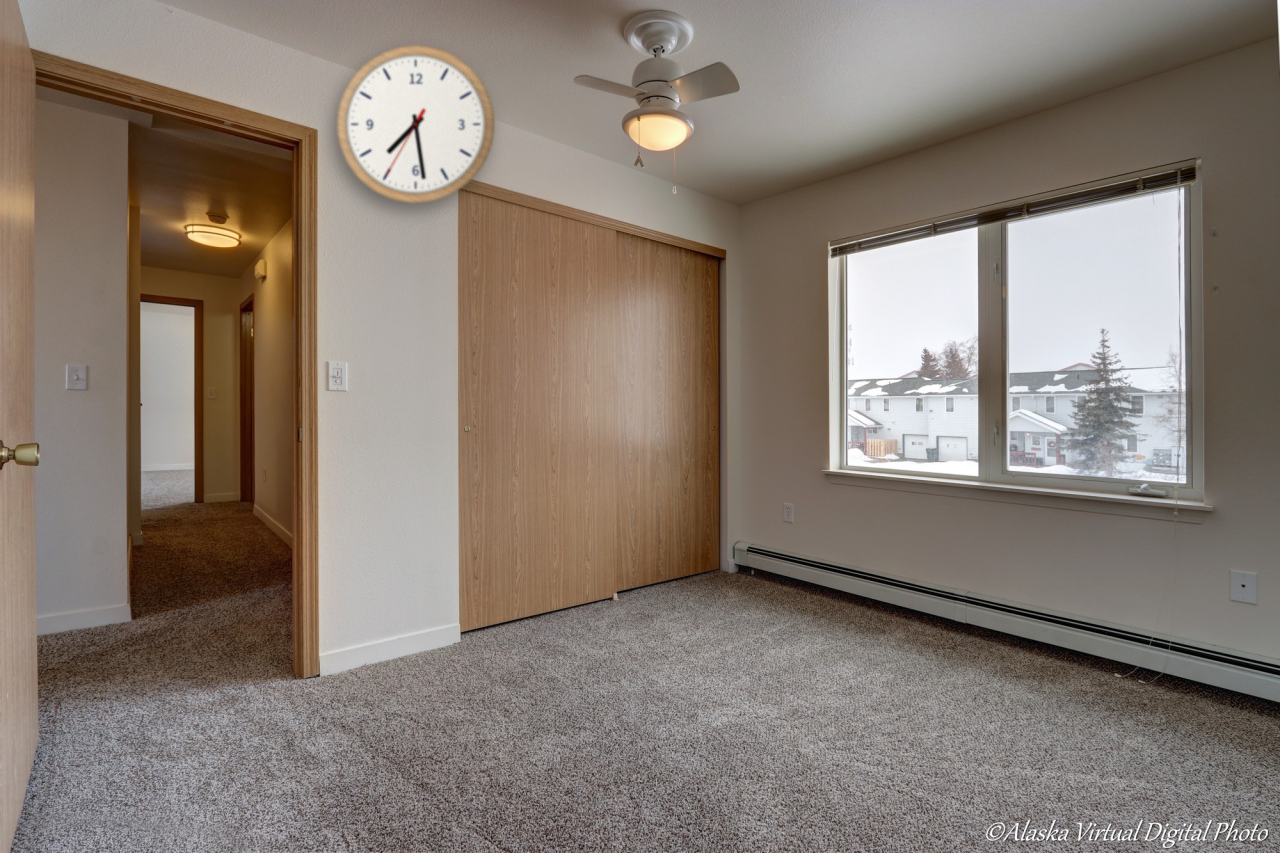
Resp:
**7:28:35**
